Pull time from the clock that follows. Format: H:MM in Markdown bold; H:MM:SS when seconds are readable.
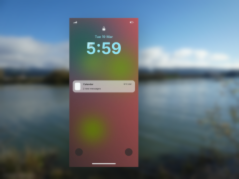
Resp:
**5:59**
